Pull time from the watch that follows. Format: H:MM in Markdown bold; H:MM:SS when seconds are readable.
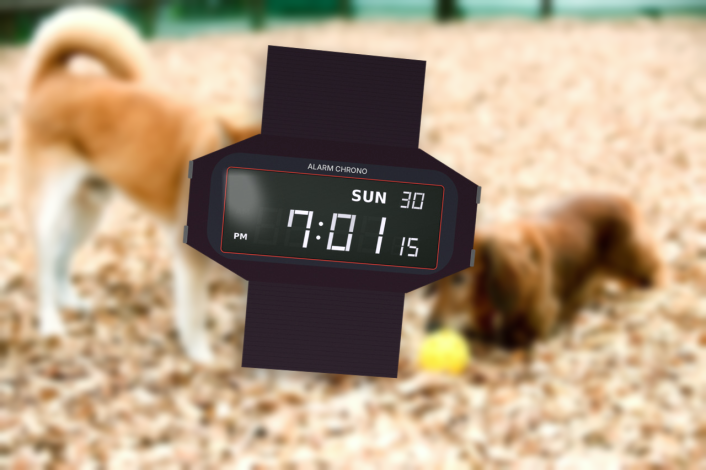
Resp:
**7:01:15**
